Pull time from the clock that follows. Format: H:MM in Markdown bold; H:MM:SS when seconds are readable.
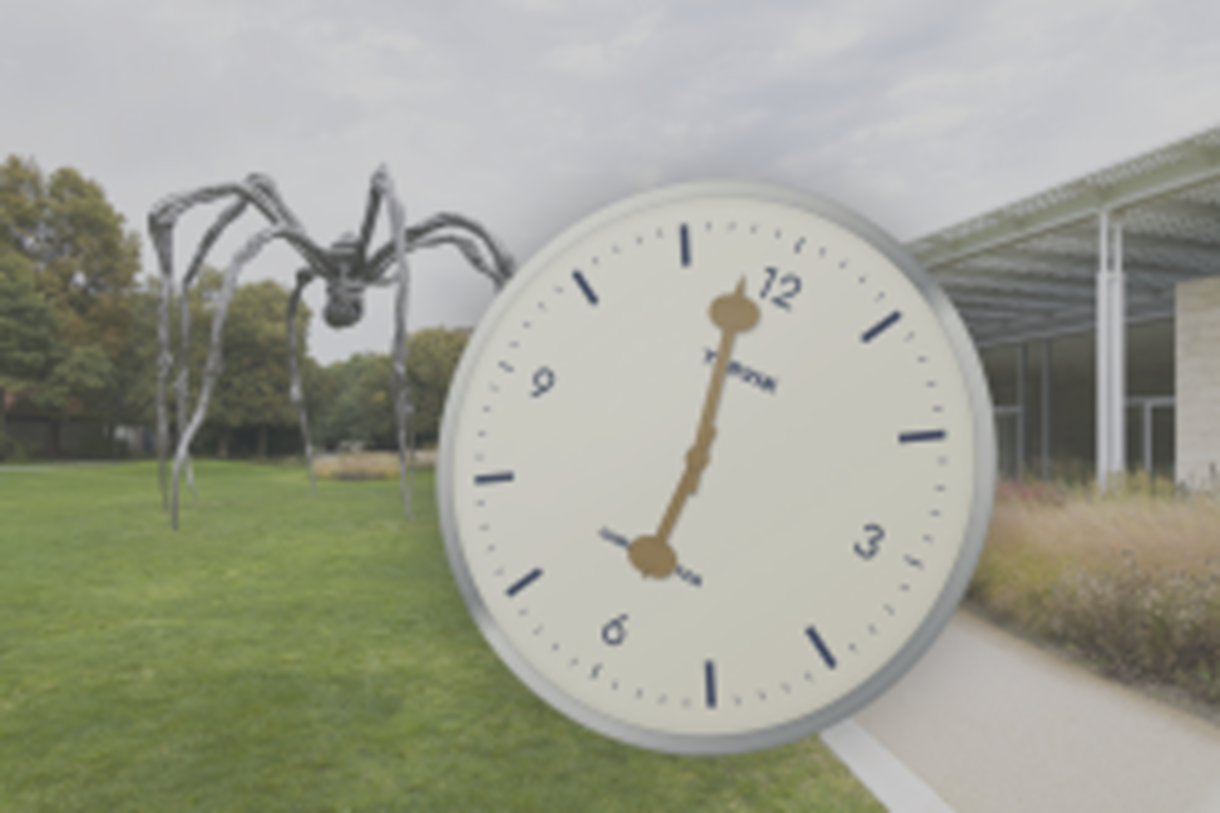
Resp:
**5:58**
